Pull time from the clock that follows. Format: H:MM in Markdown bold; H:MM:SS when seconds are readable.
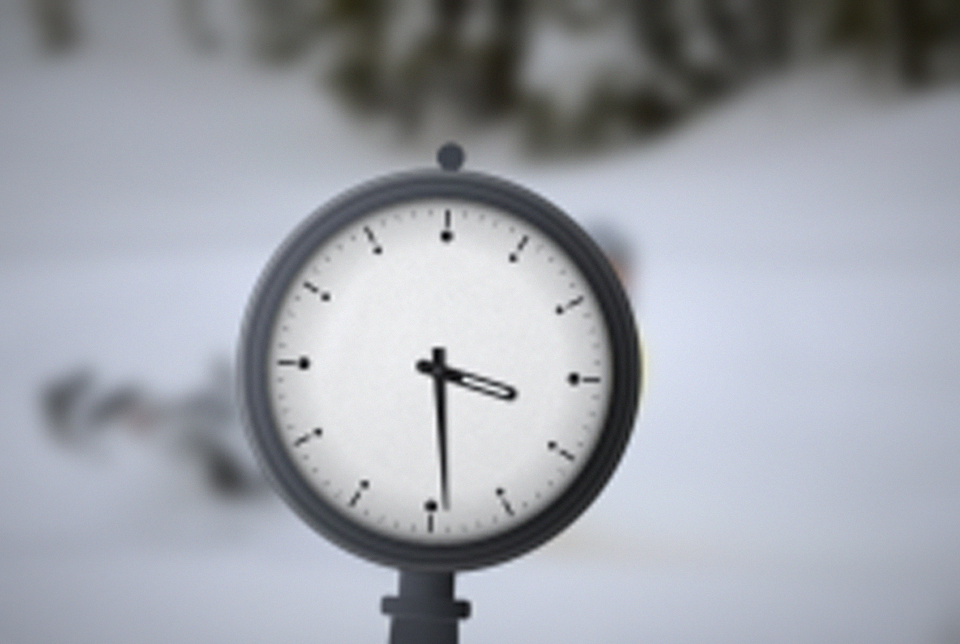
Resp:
**3:29**
